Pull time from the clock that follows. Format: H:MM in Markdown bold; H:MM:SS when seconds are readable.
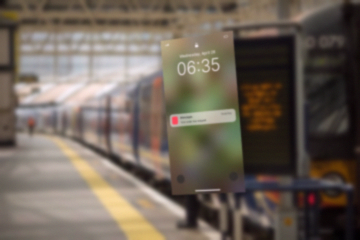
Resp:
**6:35**
